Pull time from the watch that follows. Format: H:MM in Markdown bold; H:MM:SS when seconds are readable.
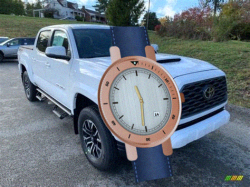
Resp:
**11:31**
